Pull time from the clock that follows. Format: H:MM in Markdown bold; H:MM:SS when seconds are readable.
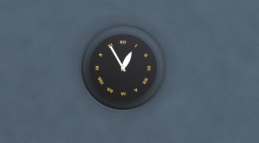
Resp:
**12:55**
